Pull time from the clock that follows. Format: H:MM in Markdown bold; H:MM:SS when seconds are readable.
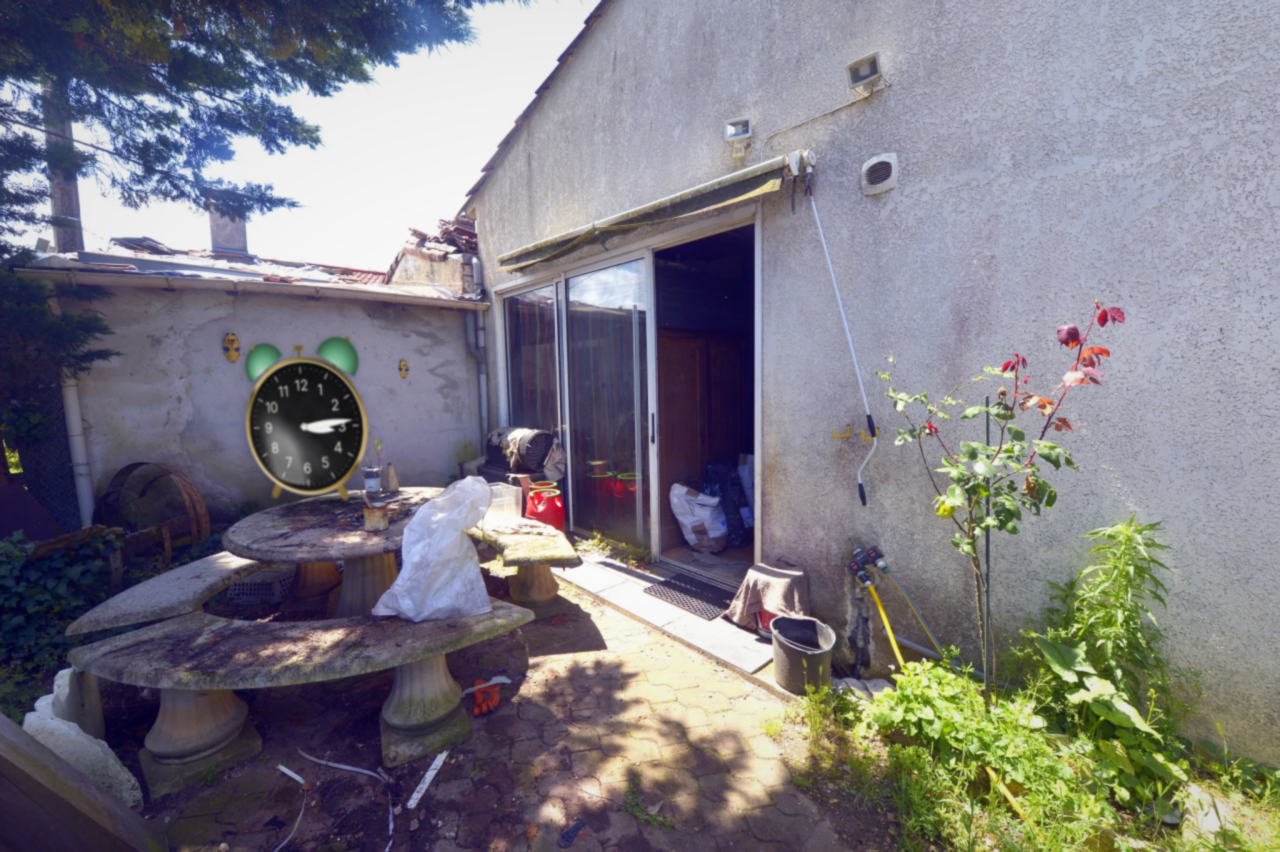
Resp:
**3:14**
